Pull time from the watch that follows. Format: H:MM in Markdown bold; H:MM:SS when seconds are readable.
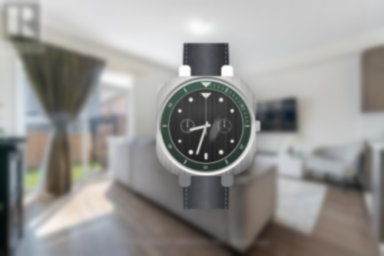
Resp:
**8:33**
